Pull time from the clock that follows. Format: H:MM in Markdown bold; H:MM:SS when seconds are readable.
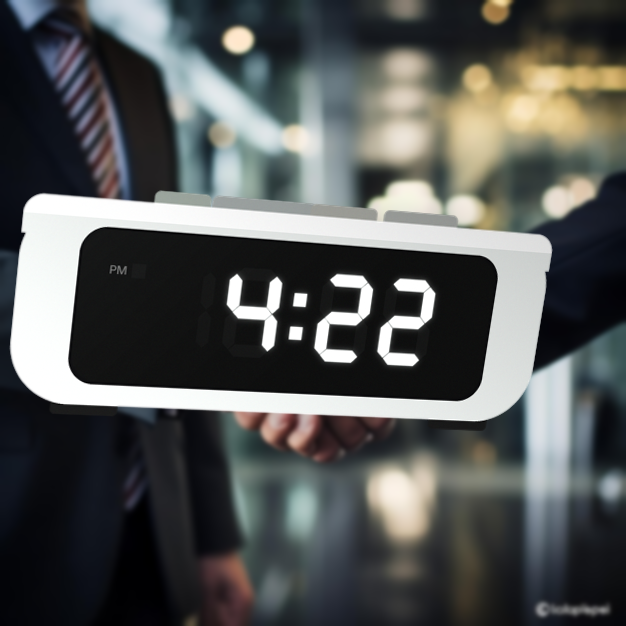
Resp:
**4:22**
